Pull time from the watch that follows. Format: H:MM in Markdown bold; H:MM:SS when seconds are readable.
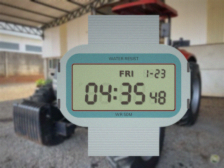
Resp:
**4:35:48**
